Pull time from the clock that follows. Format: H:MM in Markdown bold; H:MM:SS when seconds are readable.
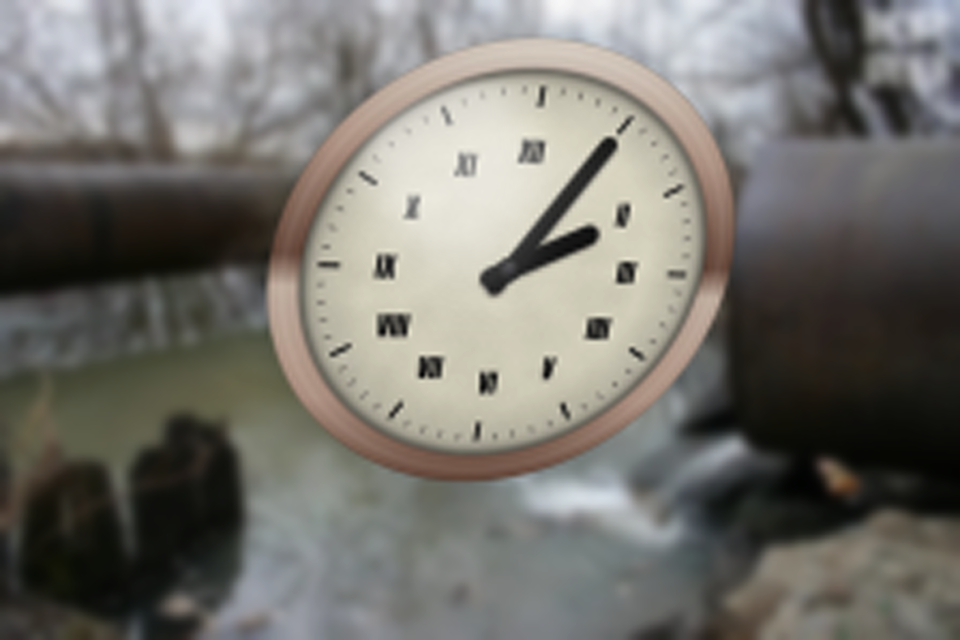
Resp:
**2:05**
